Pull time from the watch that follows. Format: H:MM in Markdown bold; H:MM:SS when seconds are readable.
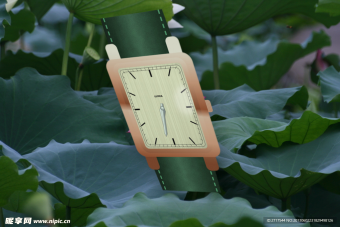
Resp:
**6:32**
